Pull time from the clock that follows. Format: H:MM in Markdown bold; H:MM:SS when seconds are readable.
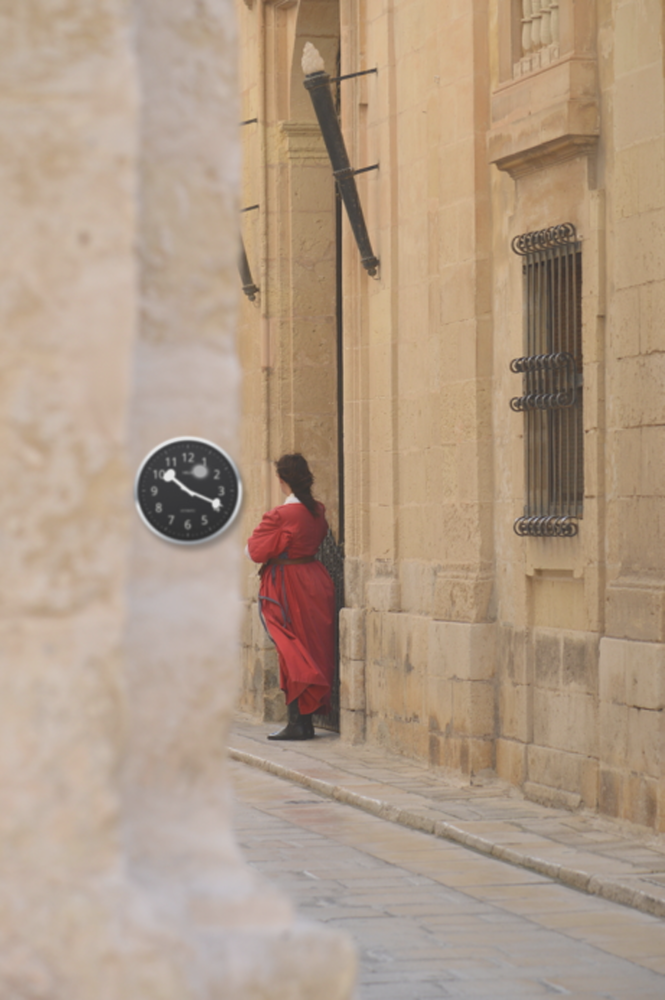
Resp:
**10:19**
